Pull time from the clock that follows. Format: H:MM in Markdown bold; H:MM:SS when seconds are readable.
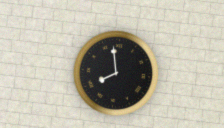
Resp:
**7:58**
